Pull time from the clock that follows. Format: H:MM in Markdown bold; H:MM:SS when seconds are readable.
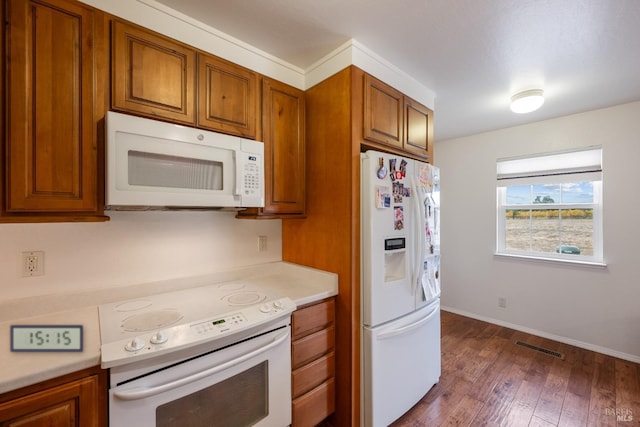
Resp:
**15:15**
